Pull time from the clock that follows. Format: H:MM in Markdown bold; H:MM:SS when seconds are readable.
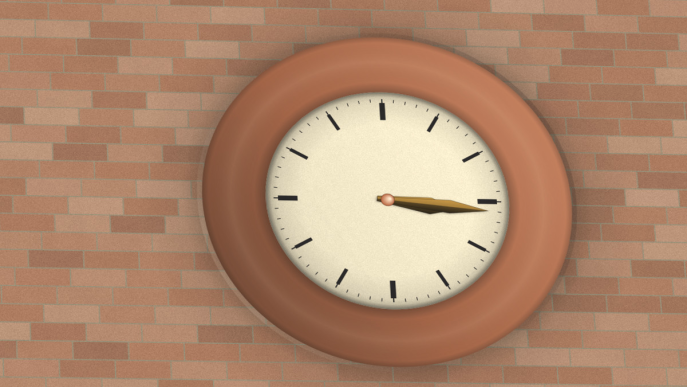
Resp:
**3:16**
